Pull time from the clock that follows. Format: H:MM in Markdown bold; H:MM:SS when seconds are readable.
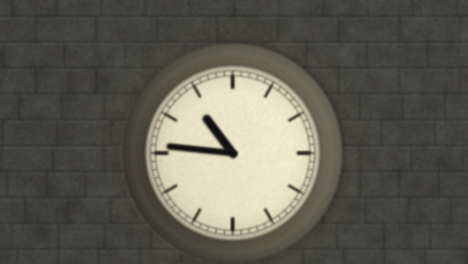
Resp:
**10:46**
